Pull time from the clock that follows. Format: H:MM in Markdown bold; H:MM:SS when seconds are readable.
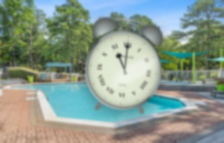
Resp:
**11:00**
